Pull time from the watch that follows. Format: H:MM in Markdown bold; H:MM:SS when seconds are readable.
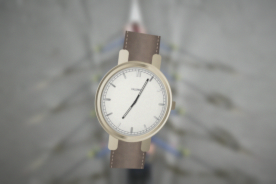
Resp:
**7:04**
